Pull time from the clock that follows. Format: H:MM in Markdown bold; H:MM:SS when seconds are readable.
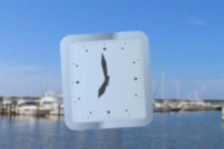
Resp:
**6:59**
